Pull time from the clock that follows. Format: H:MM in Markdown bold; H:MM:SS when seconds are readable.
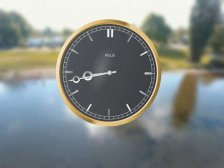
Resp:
**8:43**
